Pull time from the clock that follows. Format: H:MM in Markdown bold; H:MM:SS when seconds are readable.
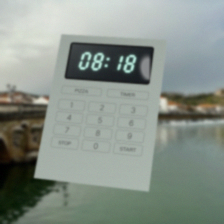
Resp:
**8:18**
